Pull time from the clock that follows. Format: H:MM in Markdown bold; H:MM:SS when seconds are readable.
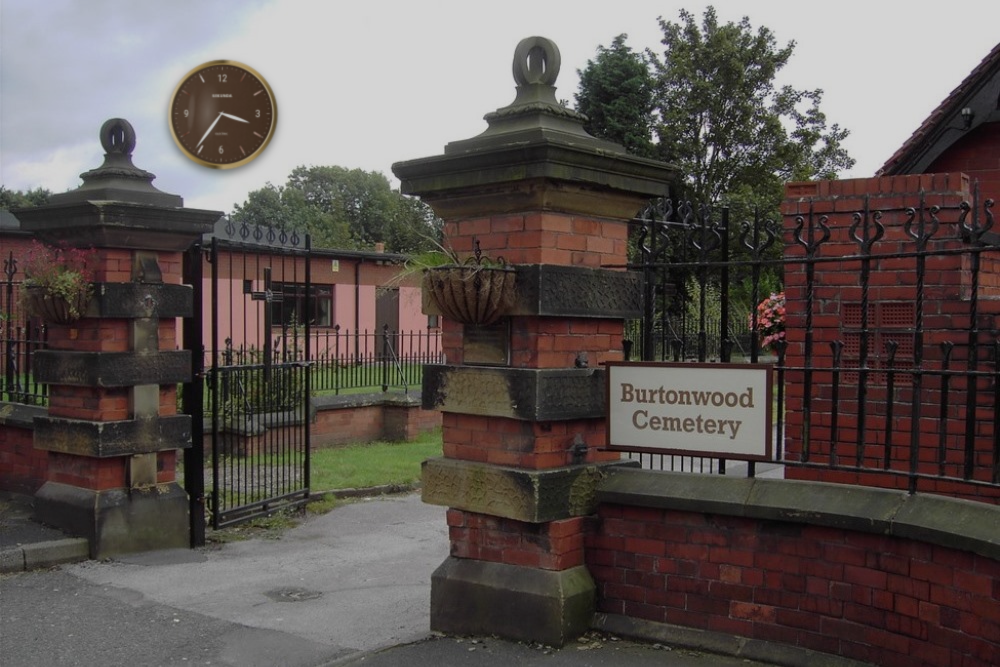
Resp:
**3:36**
